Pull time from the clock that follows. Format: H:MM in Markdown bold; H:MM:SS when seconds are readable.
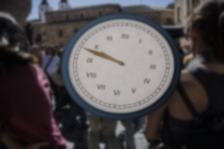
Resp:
**9:48**
